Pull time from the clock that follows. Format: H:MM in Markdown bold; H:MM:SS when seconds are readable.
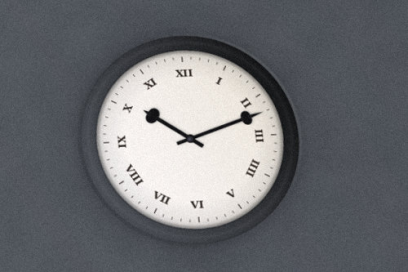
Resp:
**10:12**
